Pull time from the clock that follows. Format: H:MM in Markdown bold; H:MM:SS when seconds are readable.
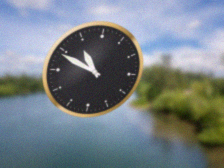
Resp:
**10:49**
